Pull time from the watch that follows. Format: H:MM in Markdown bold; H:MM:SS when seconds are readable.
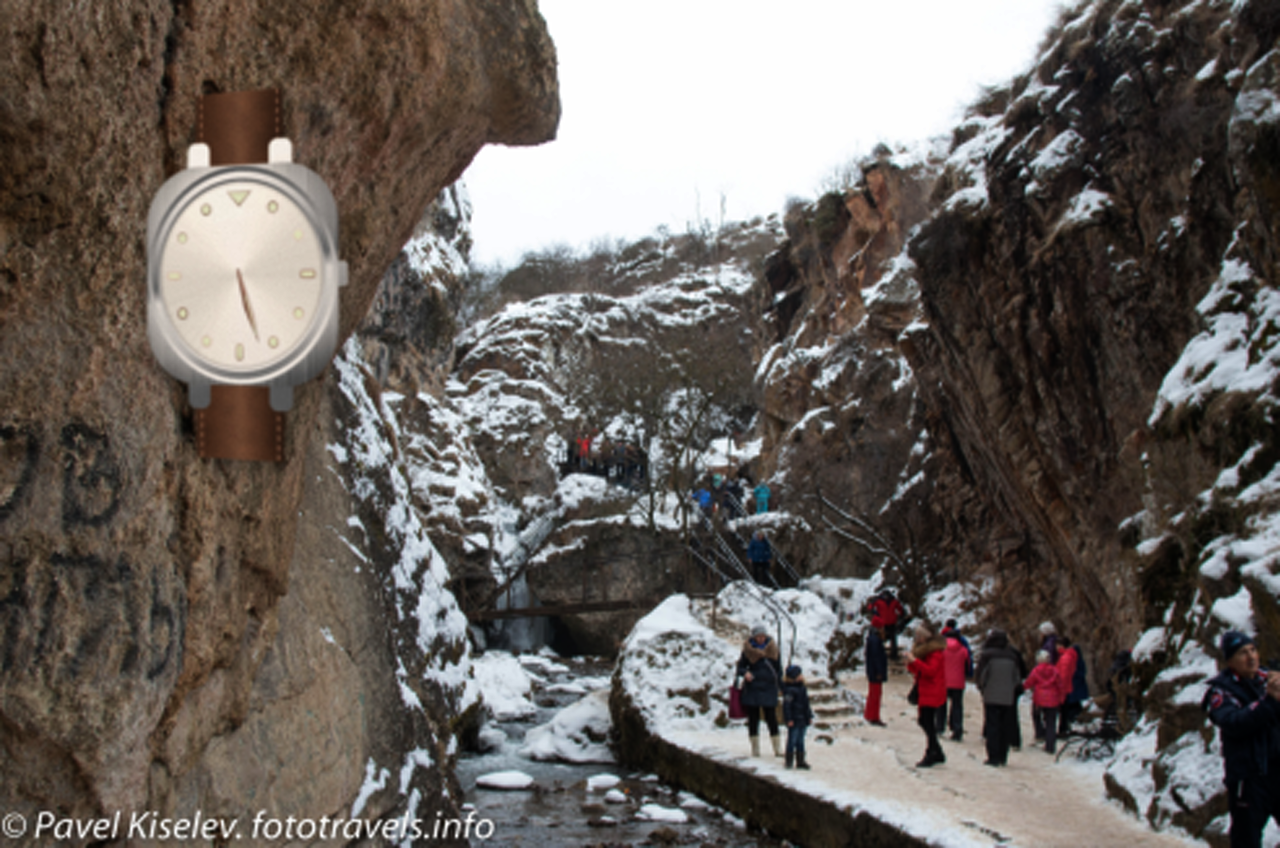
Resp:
**5:27**
